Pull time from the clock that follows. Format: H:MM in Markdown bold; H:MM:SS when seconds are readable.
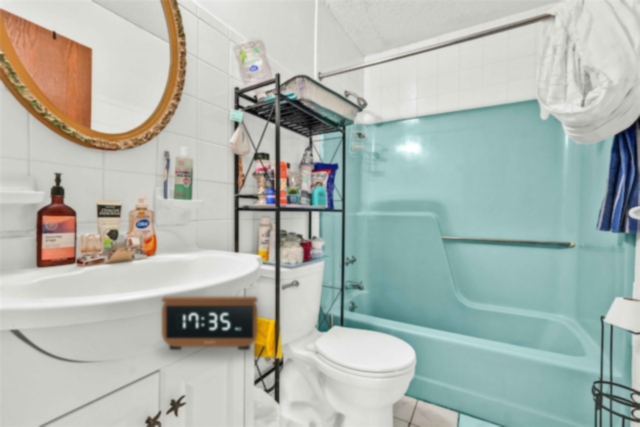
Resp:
**17:35**
